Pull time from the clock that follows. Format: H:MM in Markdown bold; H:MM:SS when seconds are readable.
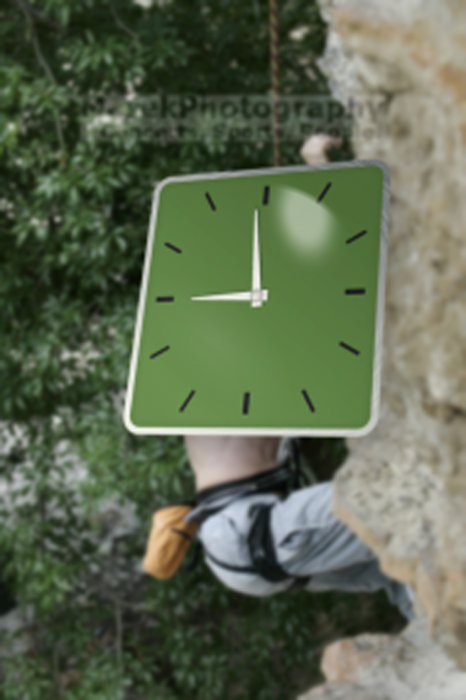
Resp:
**8:59**
